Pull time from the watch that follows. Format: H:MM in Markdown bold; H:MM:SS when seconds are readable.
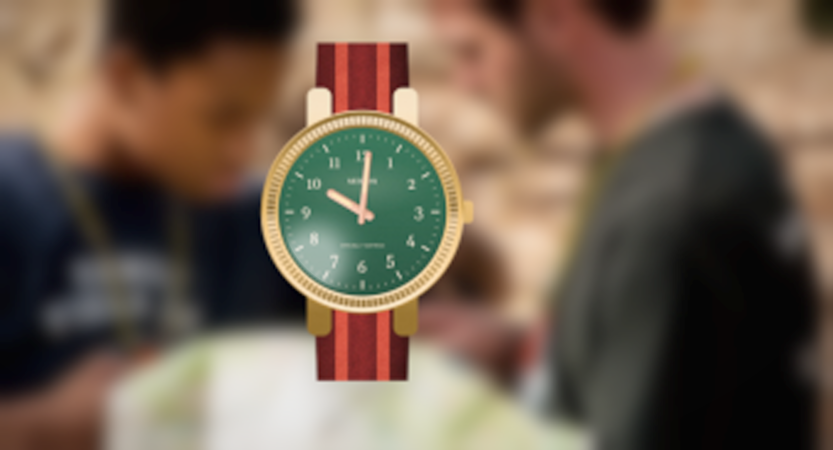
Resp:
**10:01**
